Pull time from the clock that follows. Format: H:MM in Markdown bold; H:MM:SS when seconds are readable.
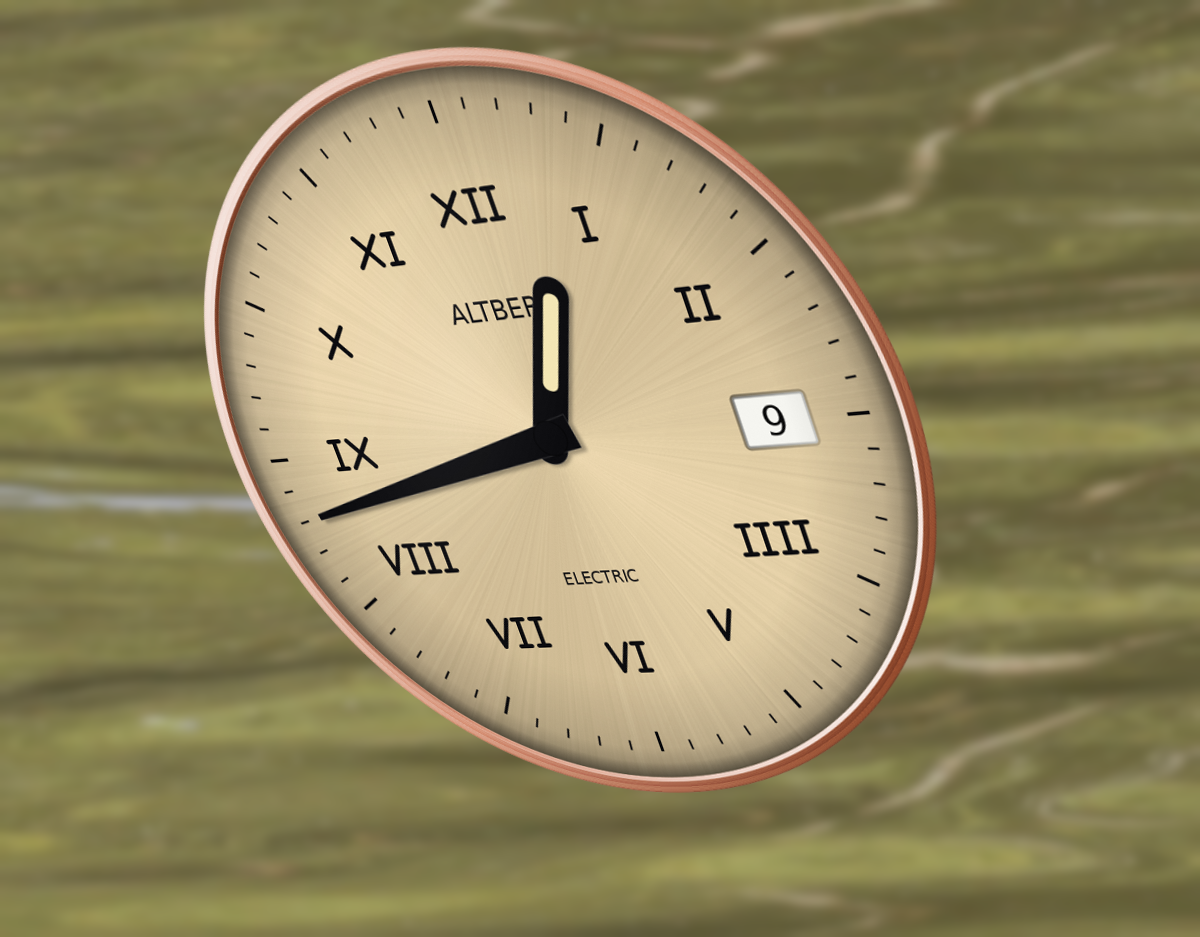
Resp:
**12:43**
